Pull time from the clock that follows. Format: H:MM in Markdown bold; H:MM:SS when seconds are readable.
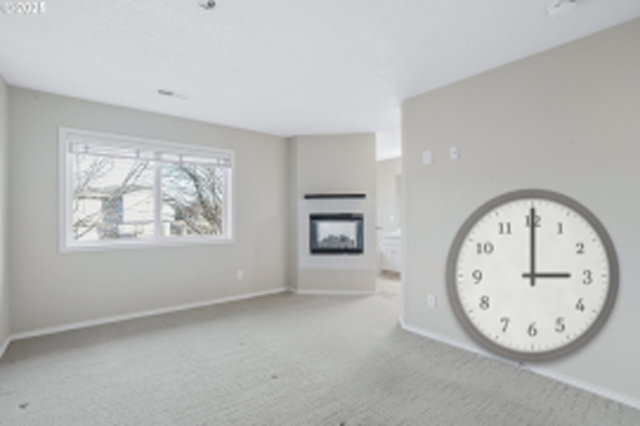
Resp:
**3:00**
